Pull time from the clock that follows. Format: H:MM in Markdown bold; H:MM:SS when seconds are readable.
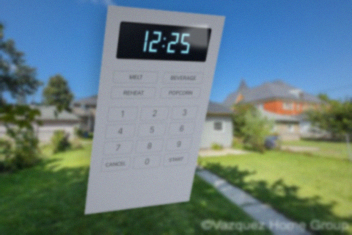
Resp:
**12:25**
